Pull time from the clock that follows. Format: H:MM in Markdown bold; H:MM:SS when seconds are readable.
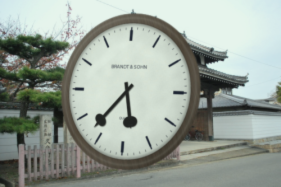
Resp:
**5:37**
